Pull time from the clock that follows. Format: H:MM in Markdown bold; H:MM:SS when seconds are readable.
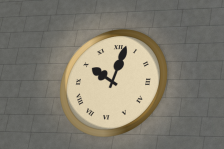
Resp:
**10:02**
